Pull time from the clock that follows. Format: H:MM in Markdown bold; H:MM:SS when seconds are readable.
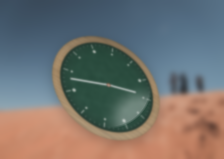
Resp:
**3:48**
